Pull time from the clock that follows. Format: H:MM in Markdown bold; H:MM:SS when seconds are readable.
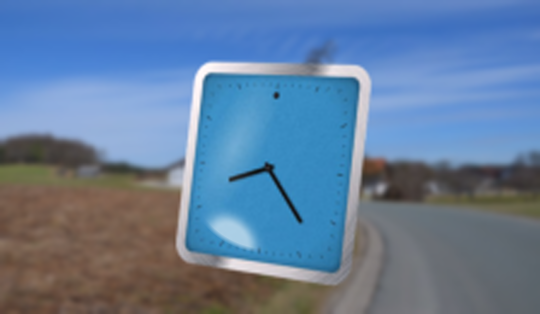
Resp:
**8:23**
